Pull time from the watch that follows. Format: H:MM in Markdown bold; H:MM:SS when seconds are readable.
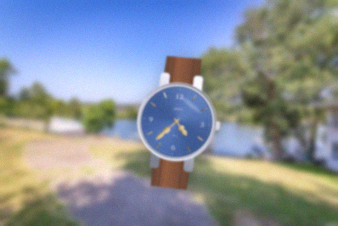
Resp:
**4:37**
